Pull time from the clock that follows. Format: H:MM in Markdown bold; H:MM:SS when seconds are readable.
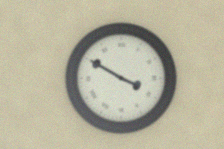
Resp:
**3:50**
